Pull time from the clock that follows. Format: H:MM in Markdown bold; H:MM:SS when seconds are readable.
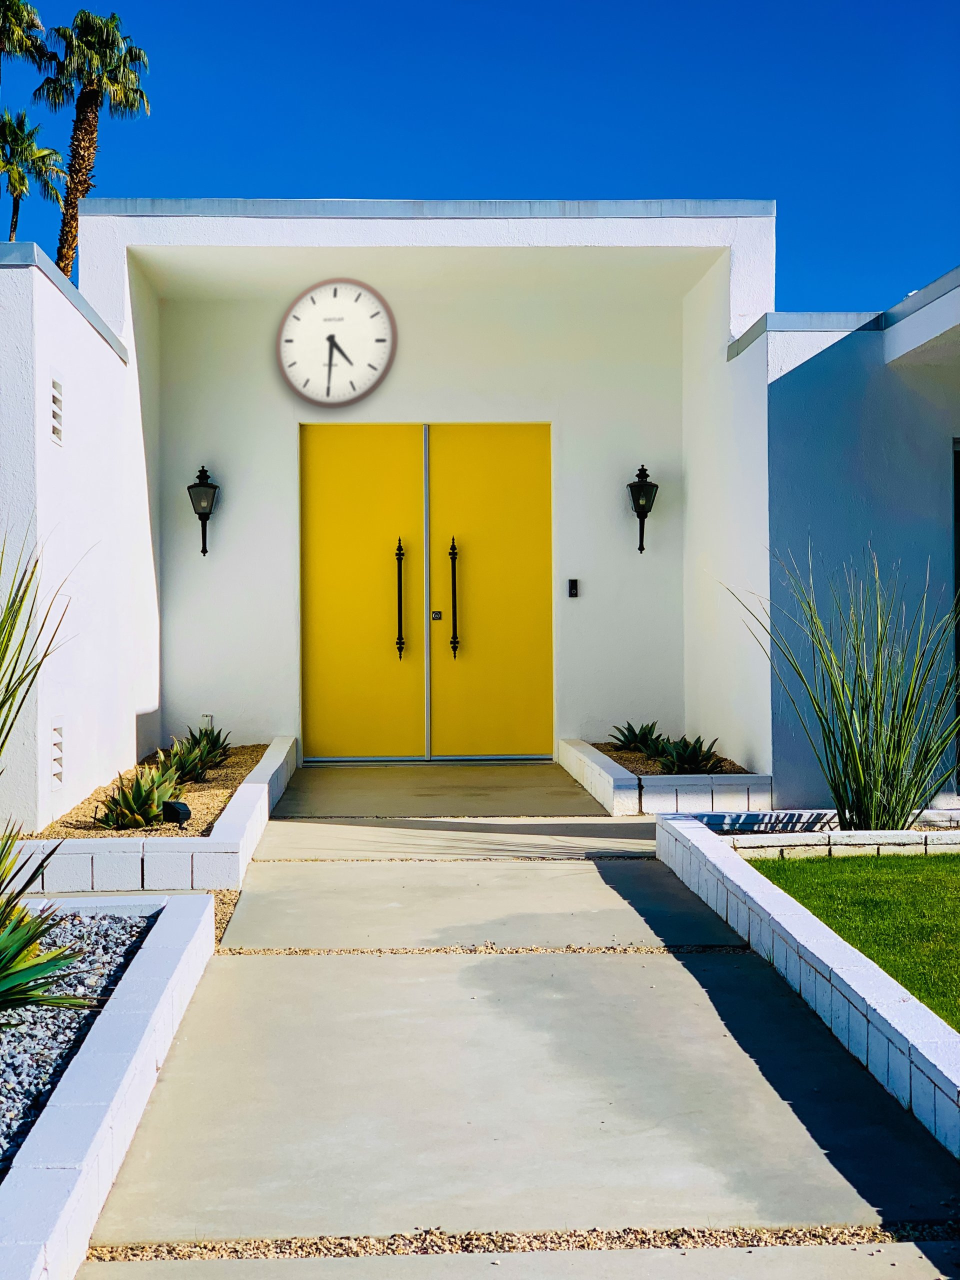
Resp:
**4:30**
